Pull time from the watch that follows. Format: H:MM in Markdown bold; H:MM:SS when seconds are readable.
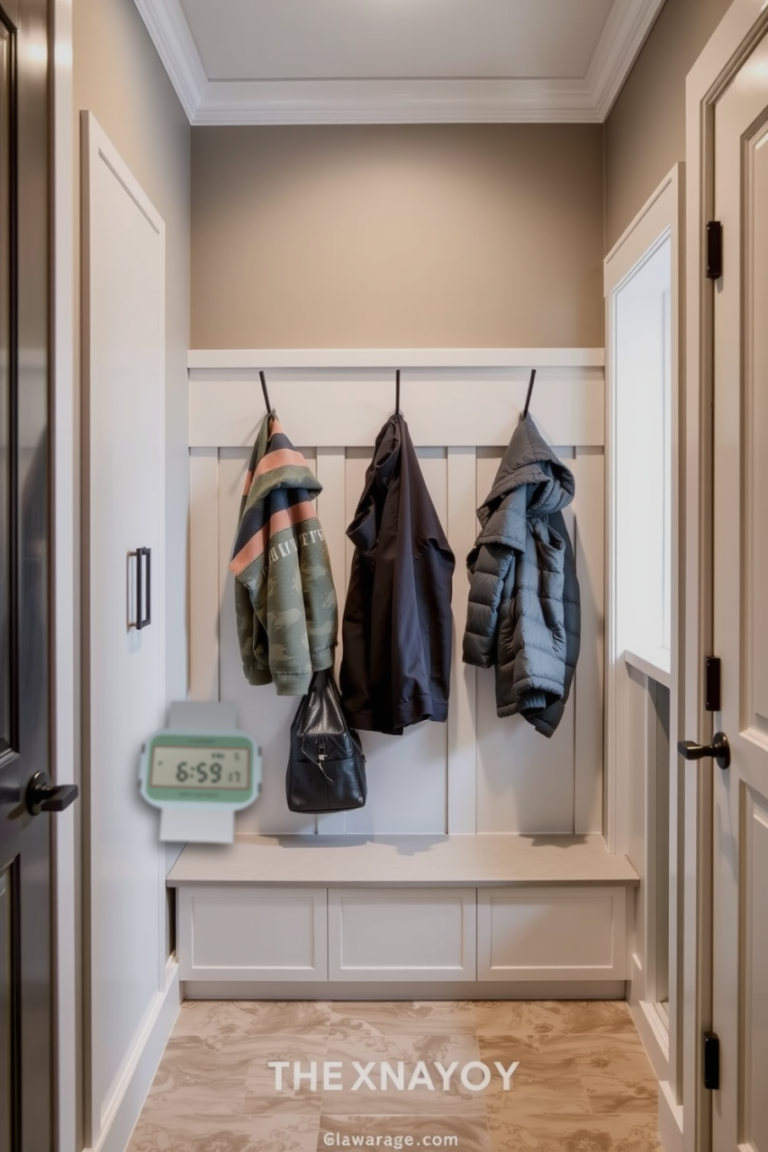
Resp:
**6:59**
